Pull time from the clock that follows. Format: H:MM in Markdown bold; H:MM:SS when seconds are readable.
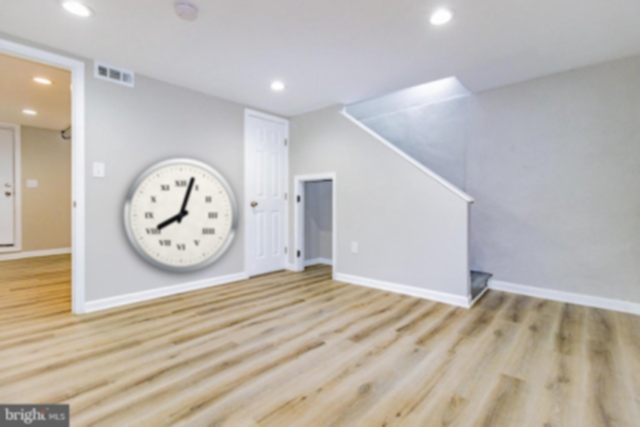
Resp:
**8:03**
